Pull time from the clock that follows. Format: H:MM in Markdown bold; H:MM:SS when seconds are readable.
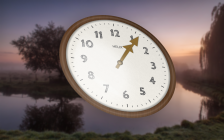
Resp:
**1:06**
